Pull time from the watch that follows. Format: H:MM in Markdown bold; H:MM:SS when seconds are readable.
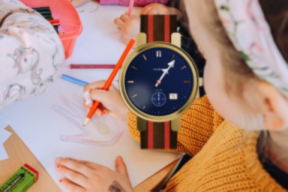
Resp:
**1:06**
